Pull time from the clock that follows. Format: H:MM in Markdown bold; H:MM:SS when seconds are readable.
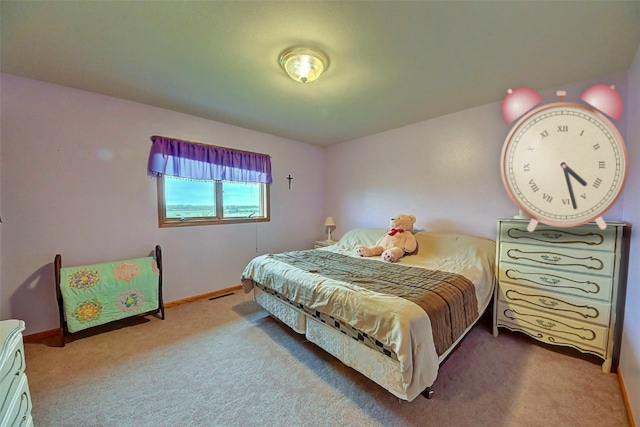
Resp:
**4:28**
